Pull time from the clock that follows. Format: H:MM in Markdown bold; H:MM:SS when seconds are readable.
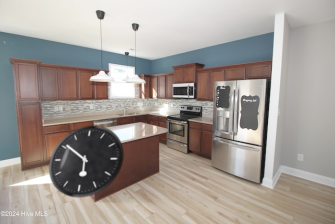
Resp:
**5:51**
